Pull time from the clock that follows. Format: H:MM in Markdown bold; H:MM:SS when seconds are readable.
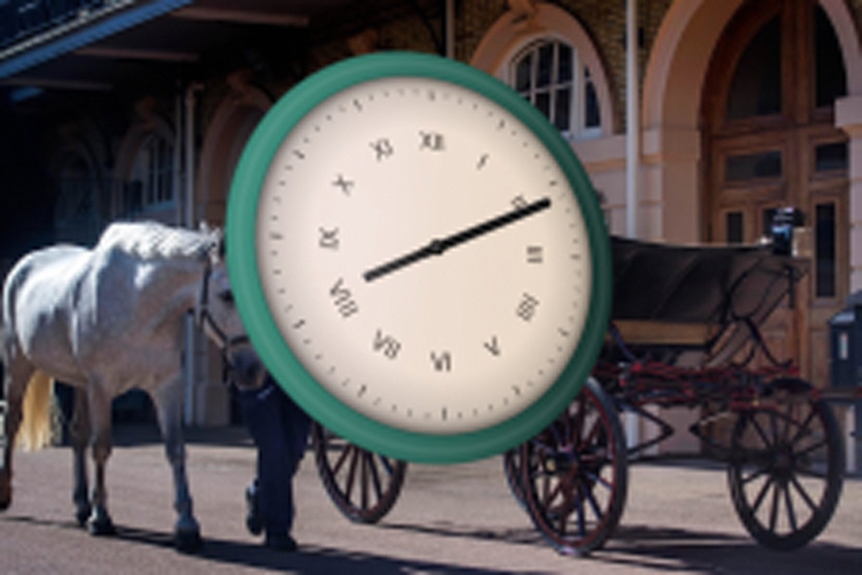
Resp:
**8:11**
